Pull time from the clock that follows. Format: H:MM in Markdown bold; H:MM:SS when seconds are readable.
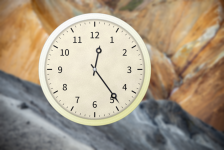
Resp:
**12:24**
